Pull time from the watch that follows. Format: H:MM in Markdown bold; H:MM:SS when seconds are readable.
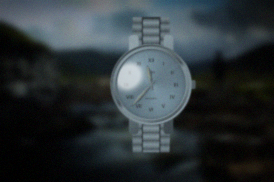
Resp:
**11:37**
